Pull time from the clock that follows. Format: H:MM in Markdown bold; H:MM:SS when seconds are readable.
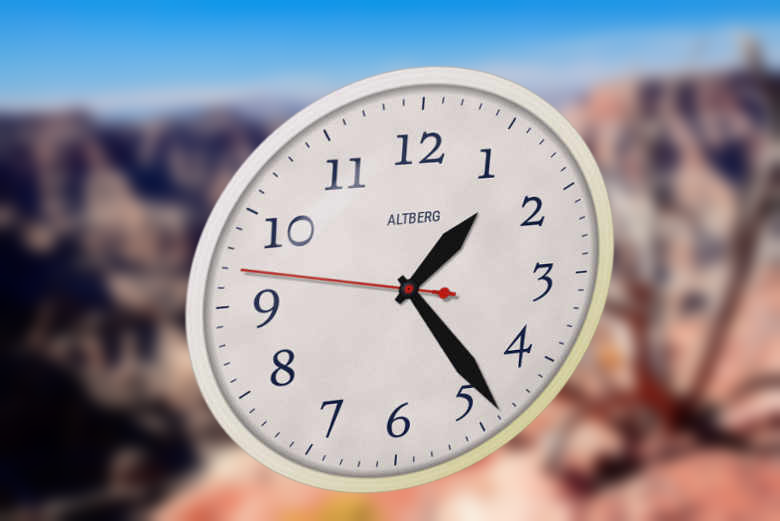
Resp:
**1:23:47**
